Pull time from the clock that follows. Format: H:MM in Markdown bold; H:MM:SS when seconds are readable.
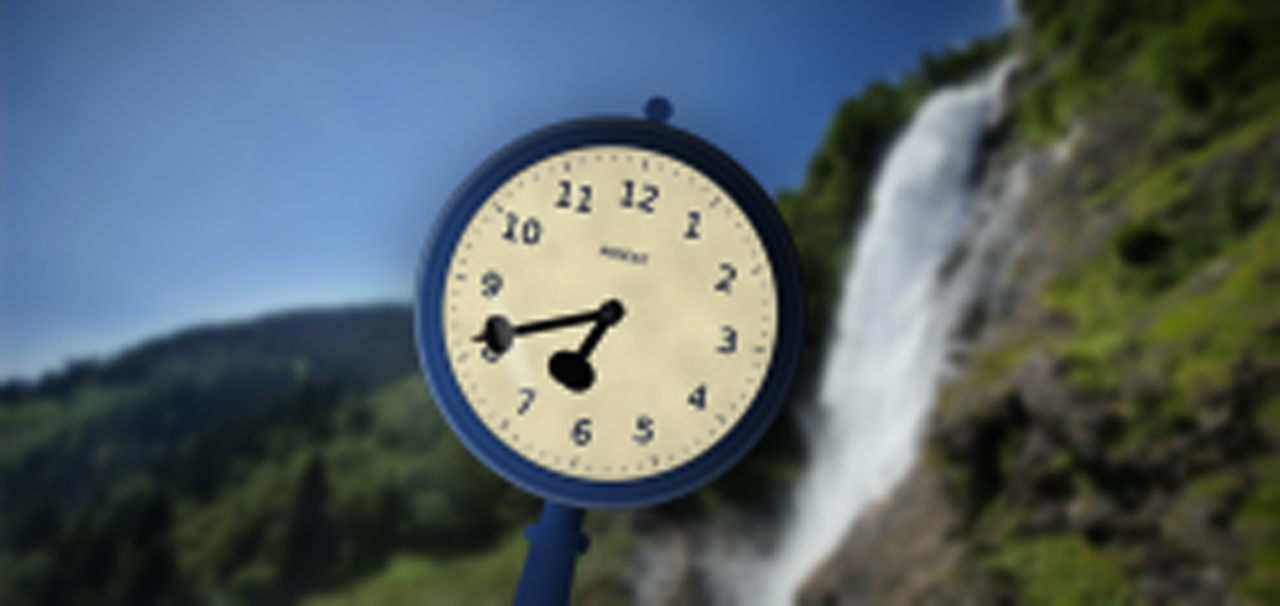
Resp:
**6:41**
